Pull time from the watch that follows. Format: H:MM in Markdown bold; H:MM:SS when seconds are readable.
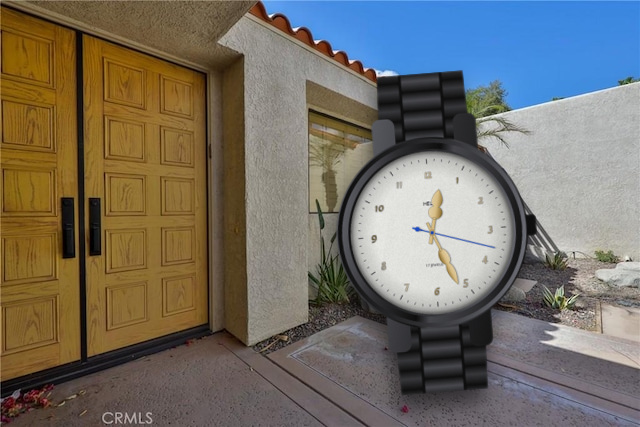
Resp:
**12:26:18**
